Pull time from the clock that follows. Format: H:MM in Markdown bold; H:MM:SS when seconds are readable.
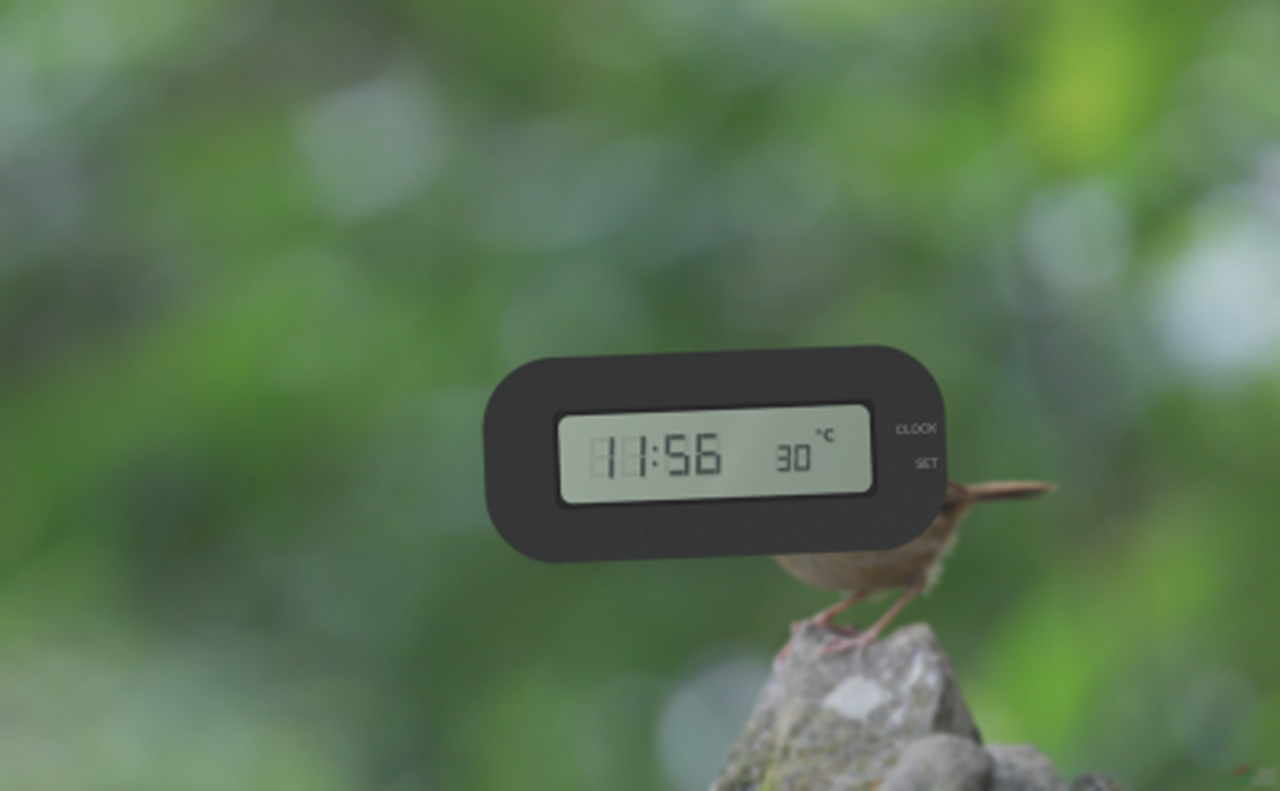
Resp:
**11:56**
